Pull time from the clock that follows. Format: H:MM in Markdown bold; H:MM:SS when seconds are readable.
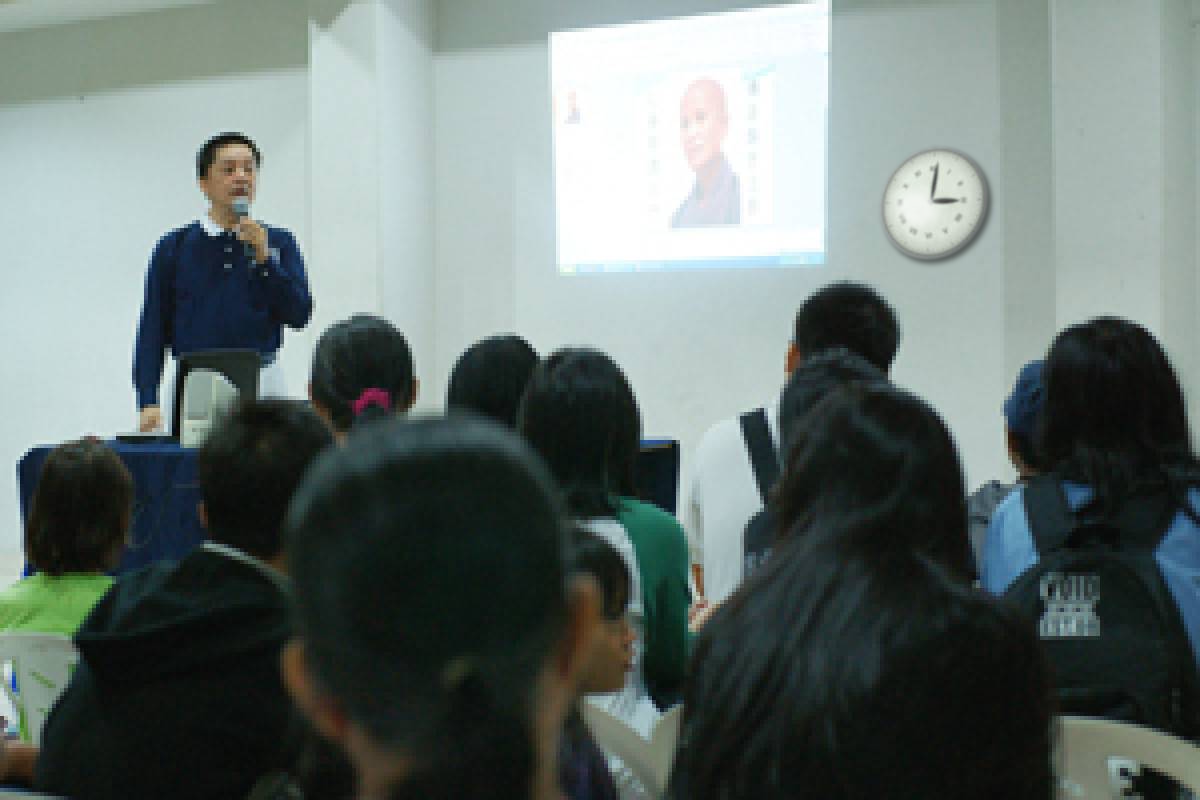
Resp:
**3:01**
